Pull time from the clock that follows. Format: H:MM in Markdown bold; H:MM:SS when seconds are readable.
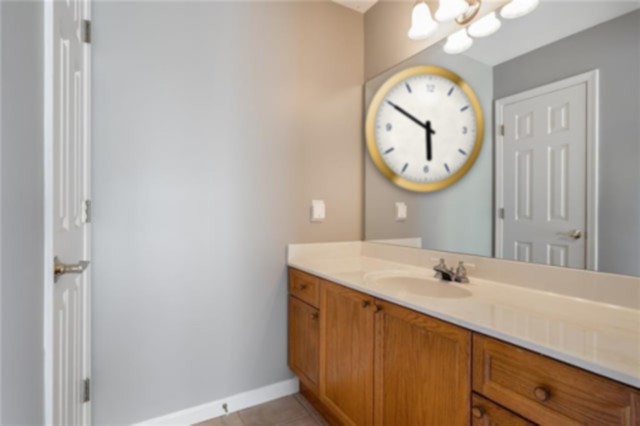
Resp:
**5:50**
